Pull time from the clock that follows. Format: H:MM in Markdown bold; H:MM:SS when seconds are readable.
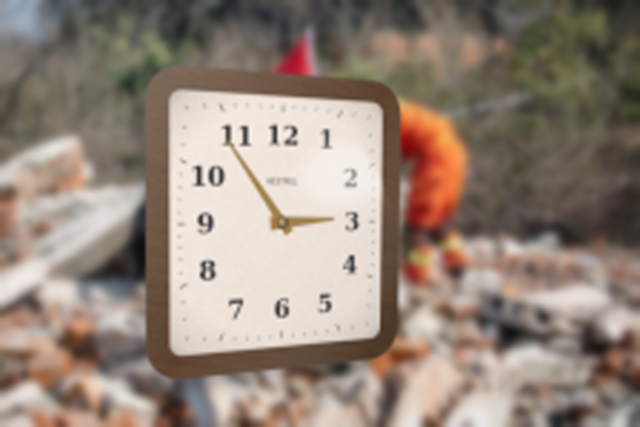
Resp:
**2:54**
